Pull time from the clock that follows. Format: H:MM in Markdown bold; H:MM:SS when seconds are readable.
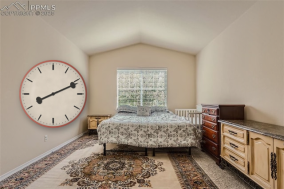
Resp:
**8:11**
